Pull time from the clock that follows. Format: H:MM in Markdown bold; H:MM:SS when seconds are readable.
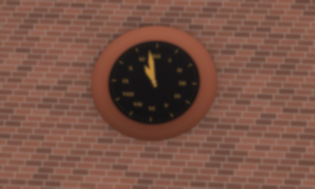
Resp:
**10:58**
